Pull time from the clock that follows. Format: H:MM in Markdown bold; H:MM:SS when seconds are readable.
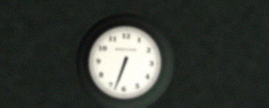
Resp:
**6:33**
